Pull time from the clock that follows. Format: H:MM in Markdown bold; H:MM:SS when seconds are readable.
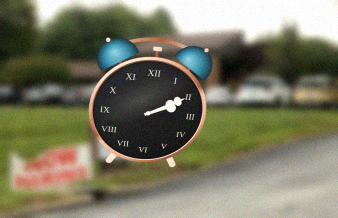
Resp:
**2:10**
